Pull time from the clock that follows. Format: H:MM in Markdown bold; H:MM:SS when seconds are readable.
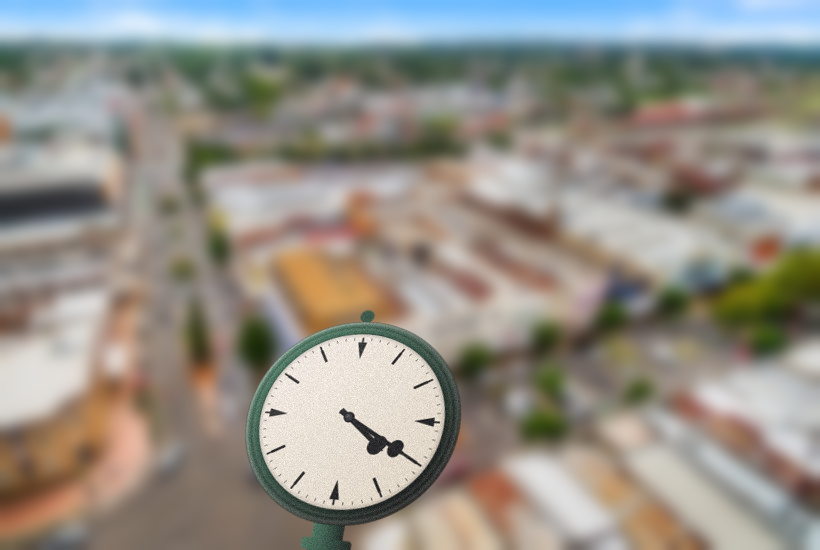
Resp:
**4:20**
